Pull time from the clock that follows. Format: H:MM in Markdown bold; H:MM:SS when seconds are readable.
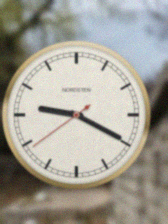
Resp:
**9:19:39**
